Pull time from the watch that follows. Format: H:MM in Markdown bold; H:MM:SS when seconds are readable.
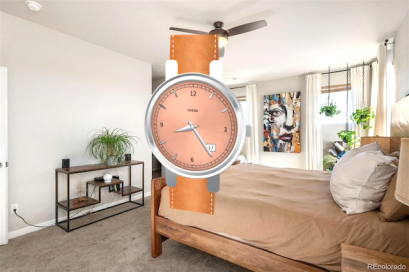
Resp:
**8:24**
